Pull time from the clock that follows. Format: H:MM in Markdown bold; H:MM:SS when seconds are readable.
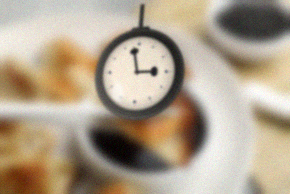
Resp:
**2:58**
